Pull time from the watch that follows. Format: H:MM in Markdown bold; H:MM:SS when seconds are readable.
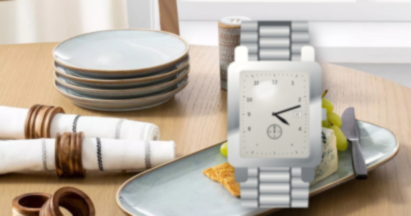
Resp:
**4:12**
